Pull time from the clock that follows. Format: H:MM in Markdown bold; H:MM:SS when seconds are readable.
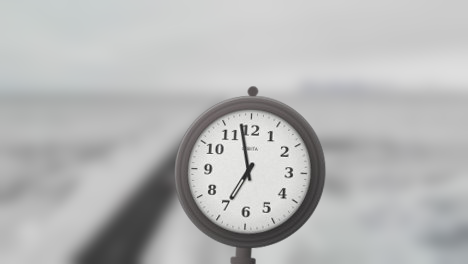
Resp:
**6:58**
